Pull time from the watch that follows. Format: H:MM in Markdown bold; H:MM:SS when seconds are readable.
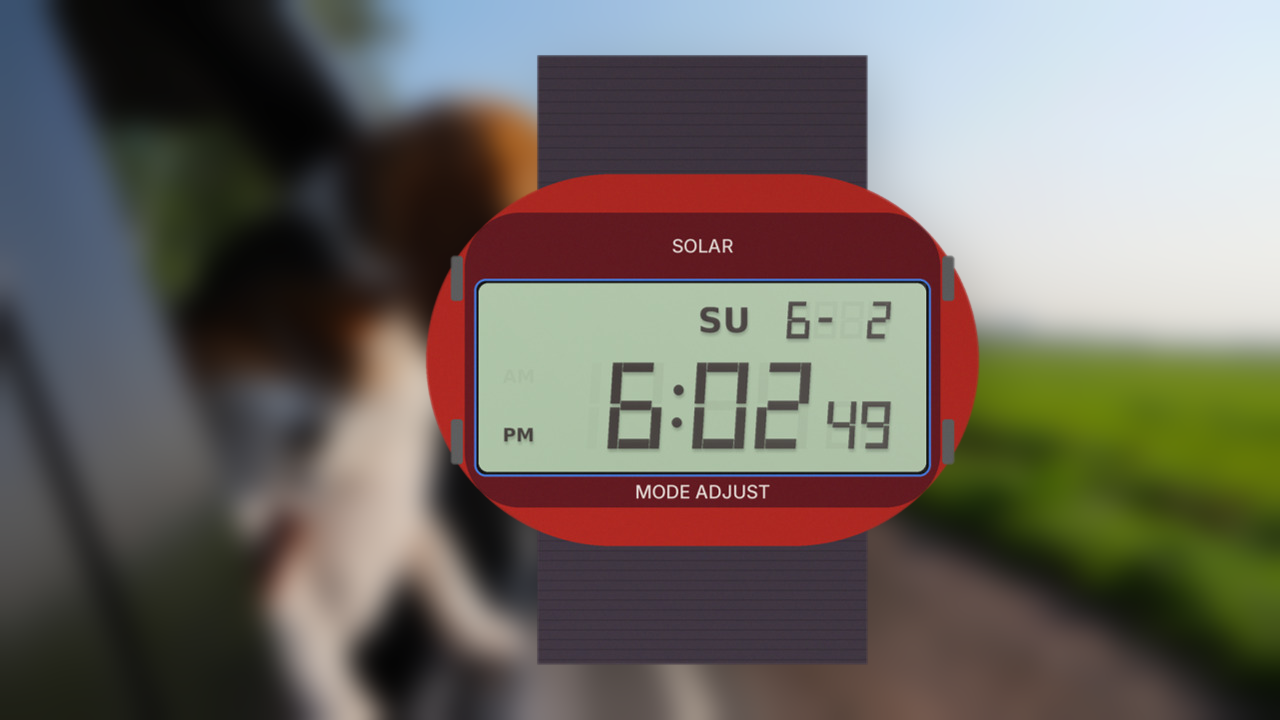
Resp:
**6:02:49**
